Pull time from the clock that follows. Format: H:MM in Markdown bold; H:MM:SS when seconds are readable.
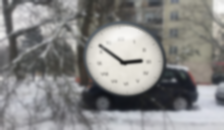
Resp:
**2:52**
